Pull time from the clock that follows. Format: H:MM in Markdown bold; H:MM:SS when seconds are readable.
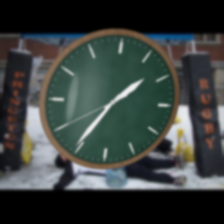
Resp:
**1:35:40**
